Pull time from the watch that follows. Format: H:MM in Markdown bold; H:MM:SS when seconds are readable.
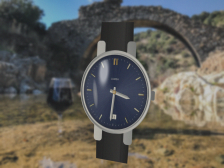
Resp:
**3:31**
